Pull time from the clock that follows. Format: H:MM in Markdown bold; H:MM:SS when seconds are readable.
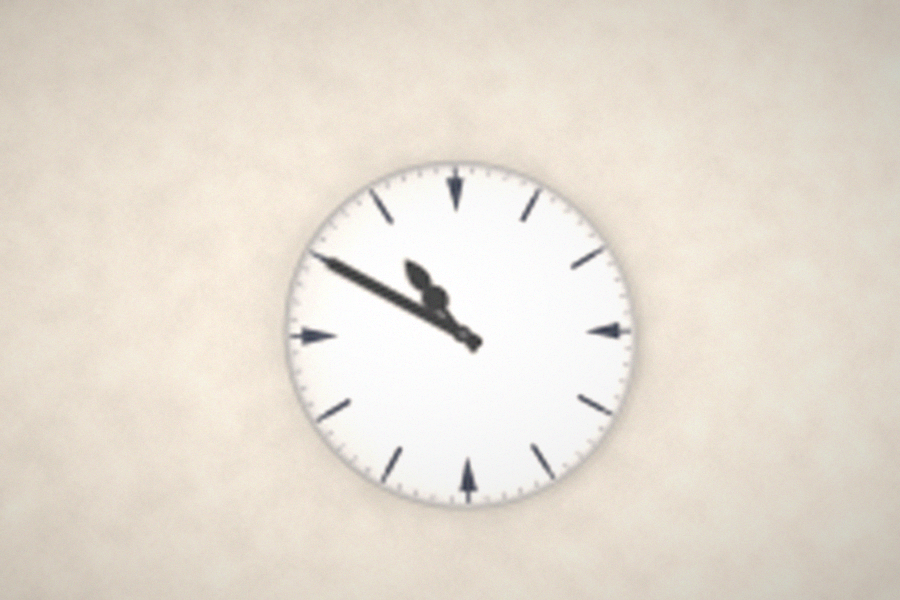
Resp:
**10:50**
